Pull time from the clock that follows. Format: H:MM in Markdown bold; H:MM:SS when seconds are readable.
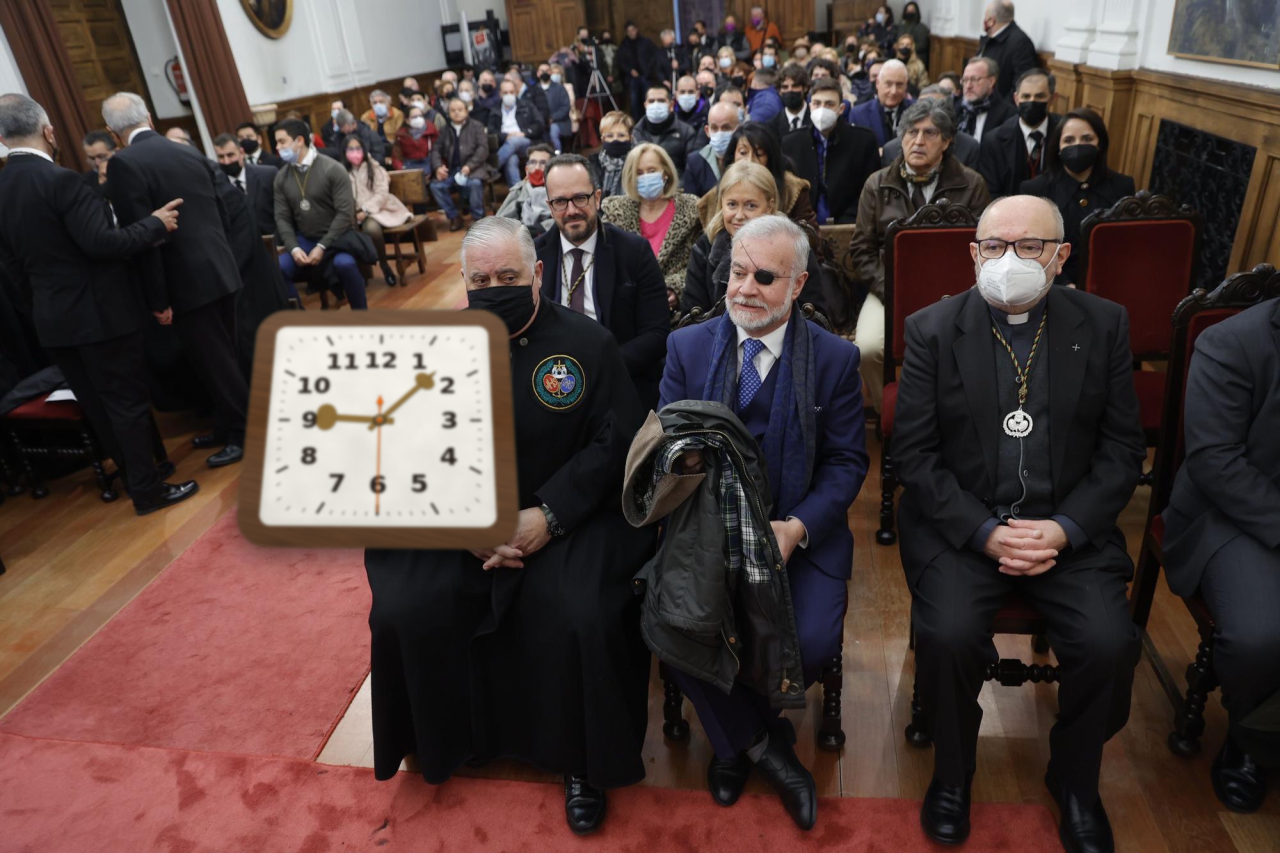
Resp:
**9:07:30**
